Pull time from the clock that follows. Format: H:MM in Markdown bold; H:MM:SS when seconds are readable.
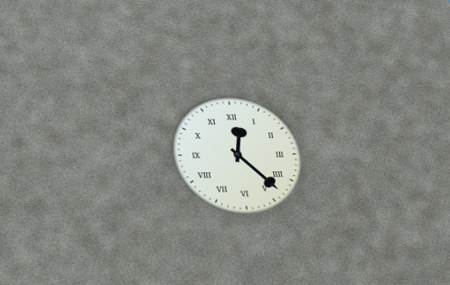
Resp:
**12:23**
